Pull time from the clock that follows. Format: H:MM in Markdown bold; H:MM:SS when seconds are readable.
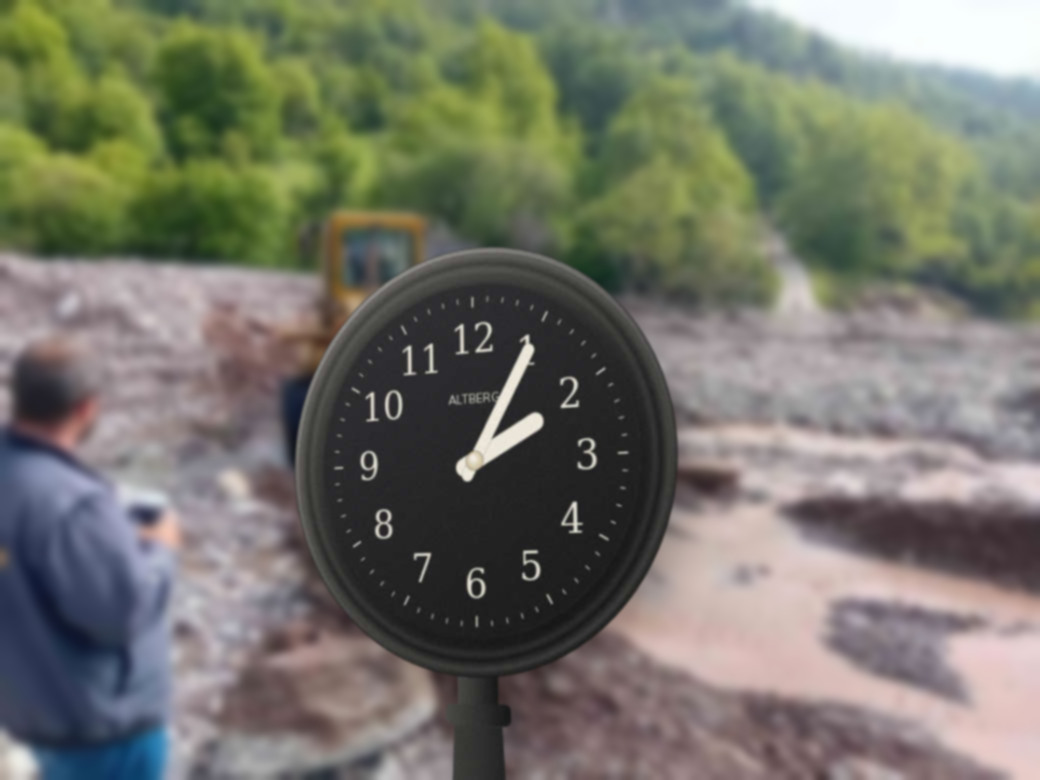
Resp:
**2:05**
